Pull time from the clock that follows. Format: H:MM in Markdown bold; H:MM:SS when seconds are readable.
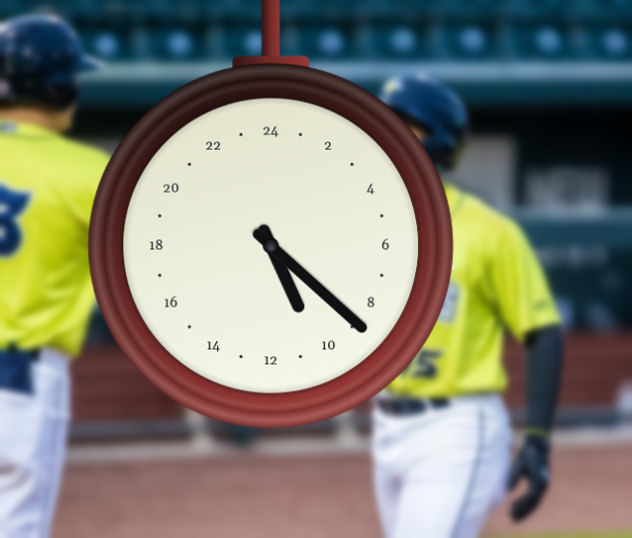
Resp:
**10:22**
